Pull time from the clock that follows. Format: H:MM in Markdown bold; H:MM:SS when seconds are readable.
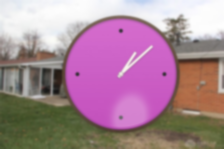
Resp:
**1:08**
